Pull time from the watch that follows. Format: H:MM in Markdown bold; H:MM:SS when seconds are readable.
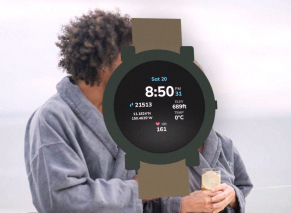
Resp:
**8:50**
